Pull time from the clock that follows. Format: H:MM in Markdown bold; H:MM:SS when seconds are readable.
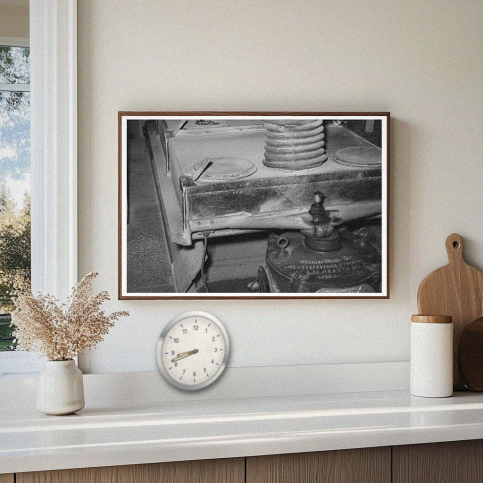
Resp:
**8:42**
